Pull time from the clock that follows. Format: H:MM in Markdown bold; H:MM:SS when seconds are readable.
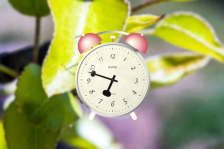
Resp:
**6:48**
